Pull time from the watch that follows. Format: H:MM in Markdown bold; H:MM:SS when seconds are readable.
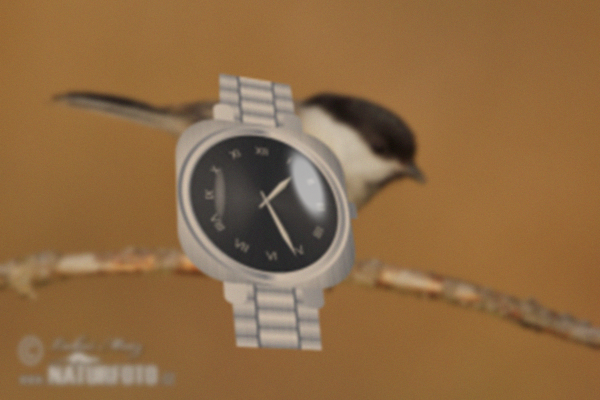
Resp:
**1:26**
